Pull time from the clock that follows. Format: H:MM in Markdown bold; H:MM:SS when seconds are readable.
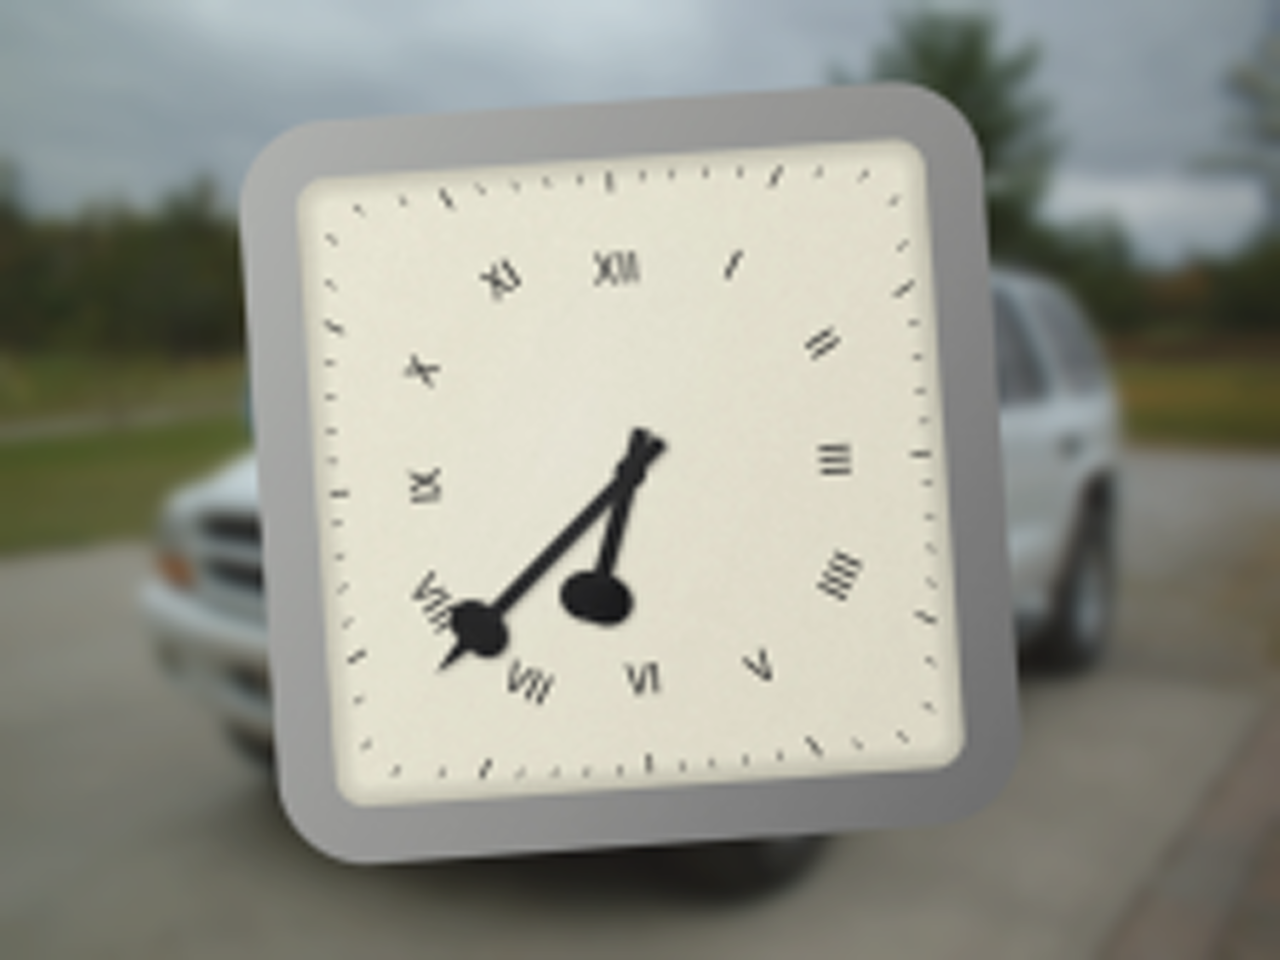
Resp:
**6:38**
